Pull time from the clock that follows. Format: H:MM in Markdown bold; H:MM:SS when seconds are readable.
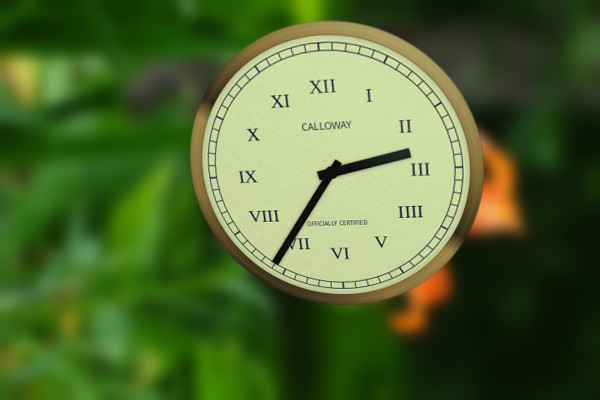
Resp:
**2:36**
